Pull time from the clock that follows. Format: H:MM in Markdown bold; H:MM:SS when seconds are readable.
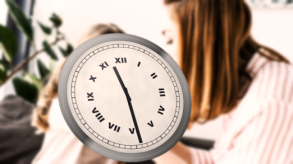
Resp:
**11:29**
